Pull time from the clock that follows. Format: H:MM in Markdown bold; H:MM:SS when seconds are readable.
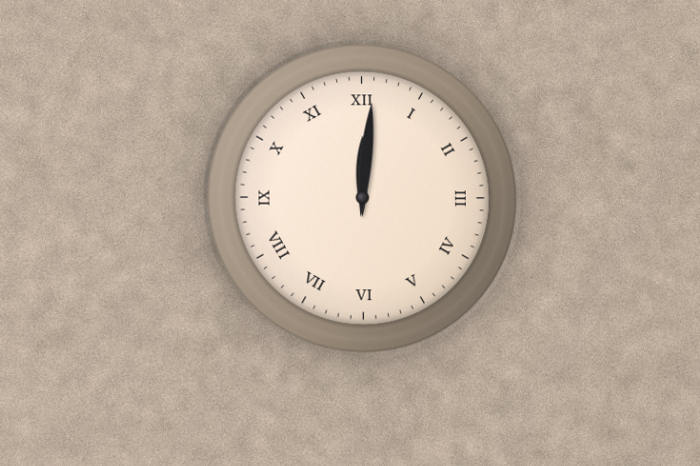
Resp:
**12:01**
